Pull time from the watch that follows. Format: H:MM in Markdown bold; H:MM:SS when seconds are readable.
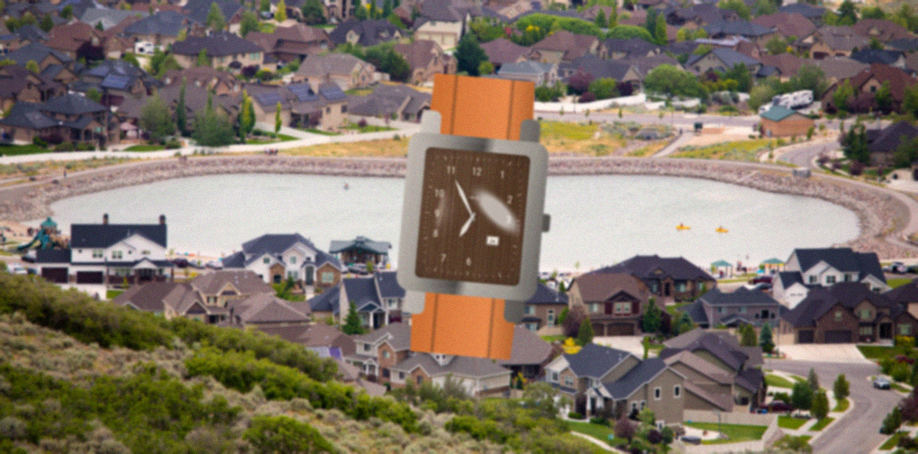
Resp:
**6:55**
